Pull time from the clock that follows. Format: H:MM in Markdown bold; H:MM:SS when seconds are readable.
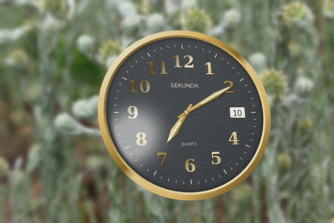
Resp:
**7:10**
